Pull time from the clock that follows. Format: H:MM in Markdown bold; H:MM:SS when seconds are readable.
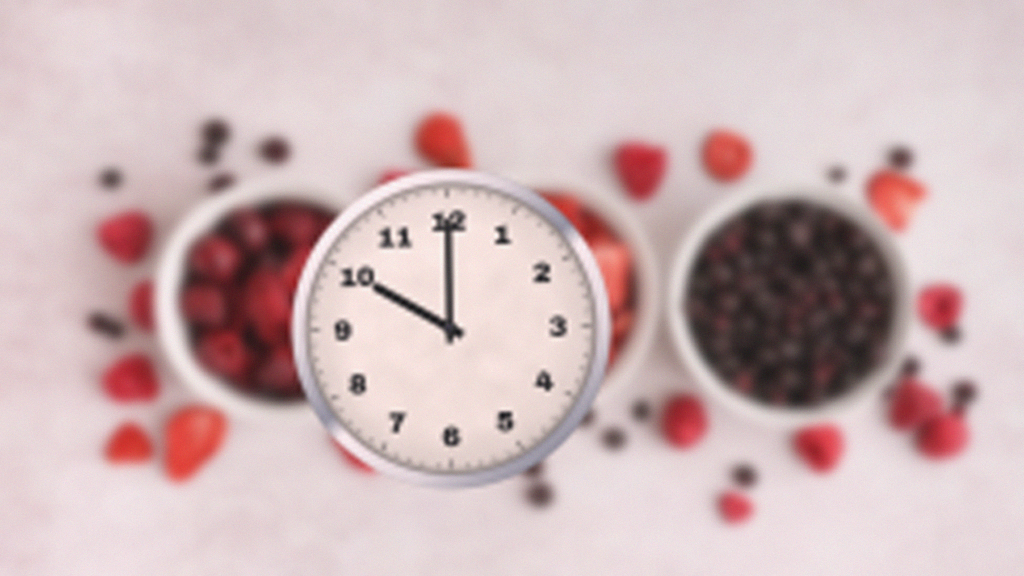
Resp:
**10:00**
